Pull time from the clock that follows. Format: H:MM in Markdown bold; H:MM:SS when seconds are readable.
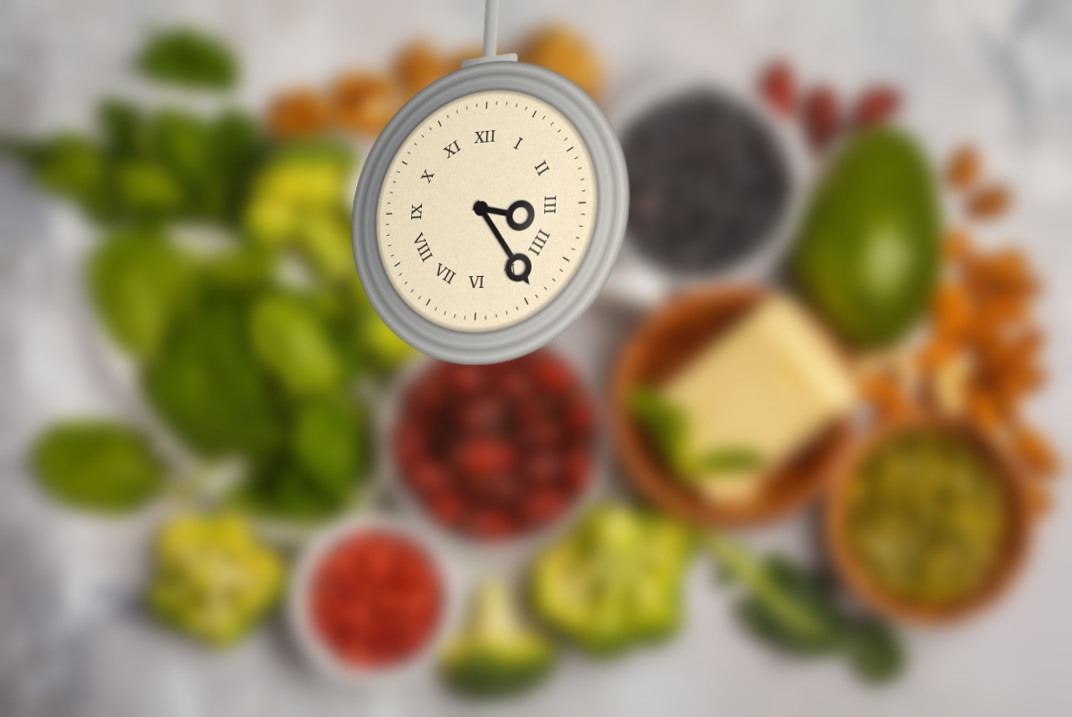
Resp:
**3:24**
